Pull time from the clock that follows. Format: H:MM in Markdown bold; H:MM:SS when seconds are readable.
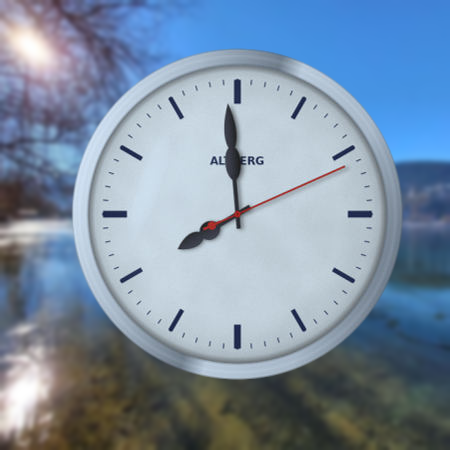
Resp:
**7:59:11**
